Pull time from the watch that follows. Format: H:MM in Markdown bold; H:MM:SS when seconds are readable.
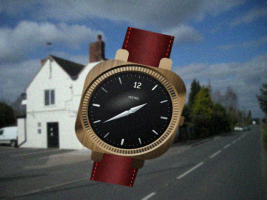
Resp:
**1:39**
